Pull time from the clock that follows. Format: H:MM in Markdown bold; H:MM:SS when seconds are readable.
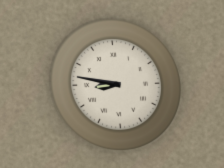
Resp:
**8:47**
